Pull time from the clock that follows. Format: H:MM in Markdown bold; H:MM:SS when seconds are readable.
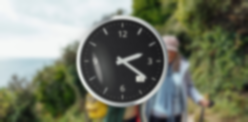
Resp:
**2:21**
